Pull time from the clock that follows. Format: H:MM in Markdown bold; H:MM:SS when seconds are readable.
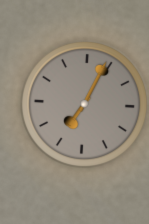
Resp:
**7:04**
